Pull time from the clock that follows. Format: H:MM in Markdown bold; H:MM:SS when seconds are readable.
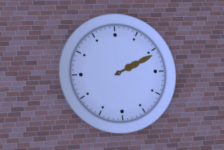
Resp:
**2:11**
